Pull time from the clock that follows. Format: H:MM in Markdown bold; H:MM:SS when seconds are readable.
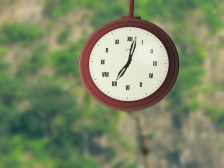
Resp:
**7:02**
